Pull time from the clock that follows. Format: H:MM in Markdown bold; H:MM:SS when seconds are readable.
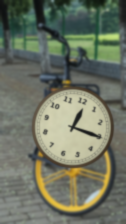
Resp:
**12:15**
